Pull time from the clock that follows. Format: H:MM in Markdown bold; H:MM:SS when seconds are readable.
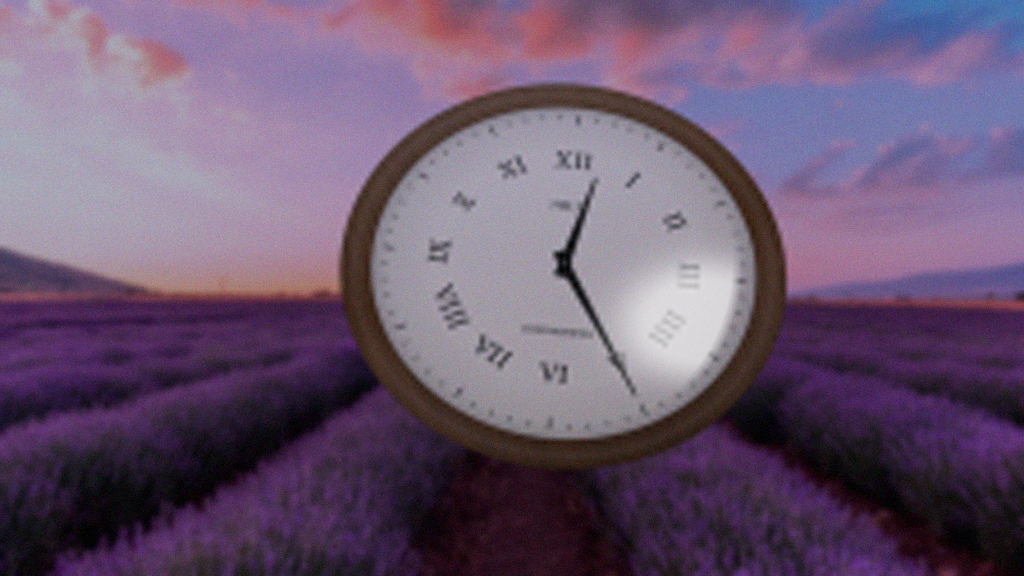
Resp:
**12:25**
